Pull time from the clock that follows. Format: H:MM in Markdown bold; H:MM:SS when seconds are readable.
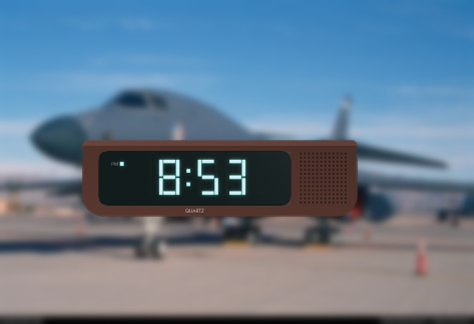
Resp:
**8:53**
